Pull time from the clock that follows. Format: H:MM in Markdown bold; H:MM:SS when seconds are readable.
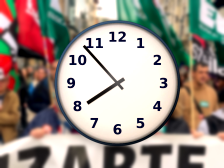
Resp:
**7:53**
